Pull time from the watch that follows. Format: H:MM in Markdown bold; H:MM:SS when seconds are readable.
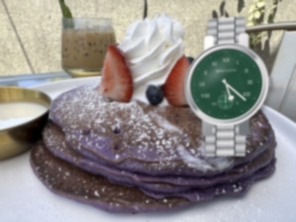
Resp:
**5:22**
